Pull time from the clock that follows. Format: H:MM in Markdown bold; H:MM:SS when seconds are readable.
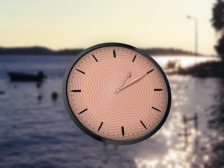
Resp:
**1:10**
